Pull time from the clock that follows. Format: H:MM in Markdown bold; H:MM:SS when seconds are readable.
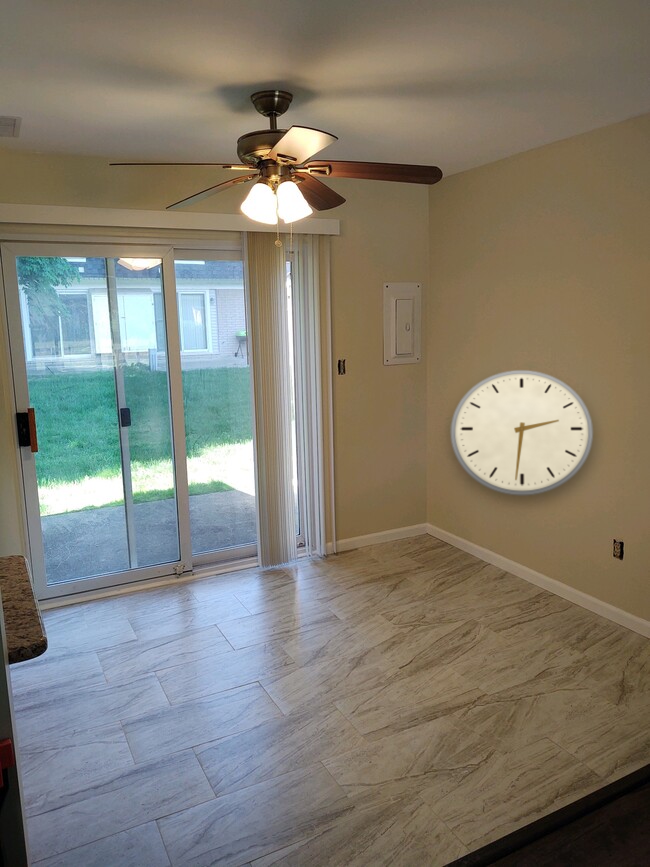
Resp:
**2:31**
